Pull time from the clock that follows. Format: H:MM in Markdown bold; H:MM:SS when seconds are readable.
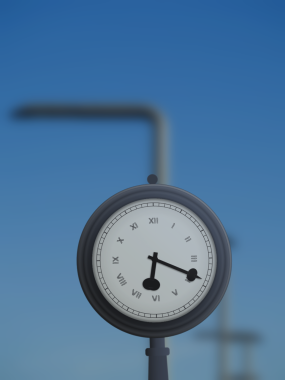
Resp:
**6:19**
